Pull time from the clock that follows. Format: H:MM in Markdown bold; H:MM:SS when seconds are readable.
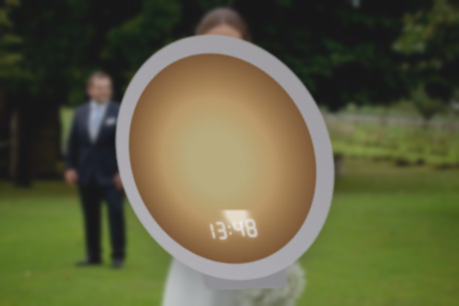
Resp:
**13:48**
